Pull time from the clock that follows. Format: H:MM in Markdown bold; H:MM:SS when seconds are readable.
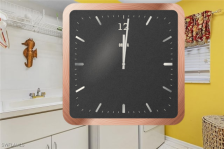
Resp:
**12:01**
